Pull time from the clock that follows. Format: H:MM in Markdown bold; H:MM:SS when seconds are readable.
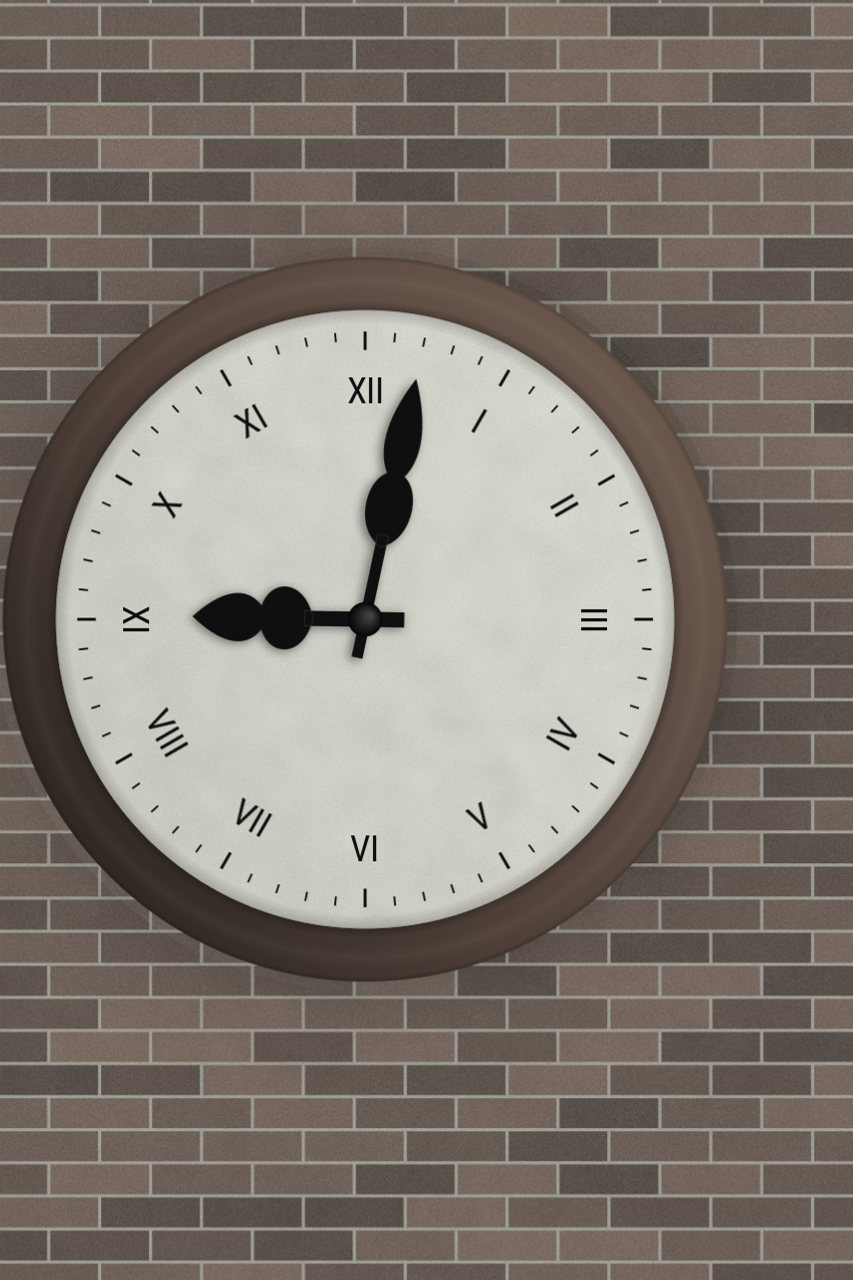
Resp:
**9:02**
